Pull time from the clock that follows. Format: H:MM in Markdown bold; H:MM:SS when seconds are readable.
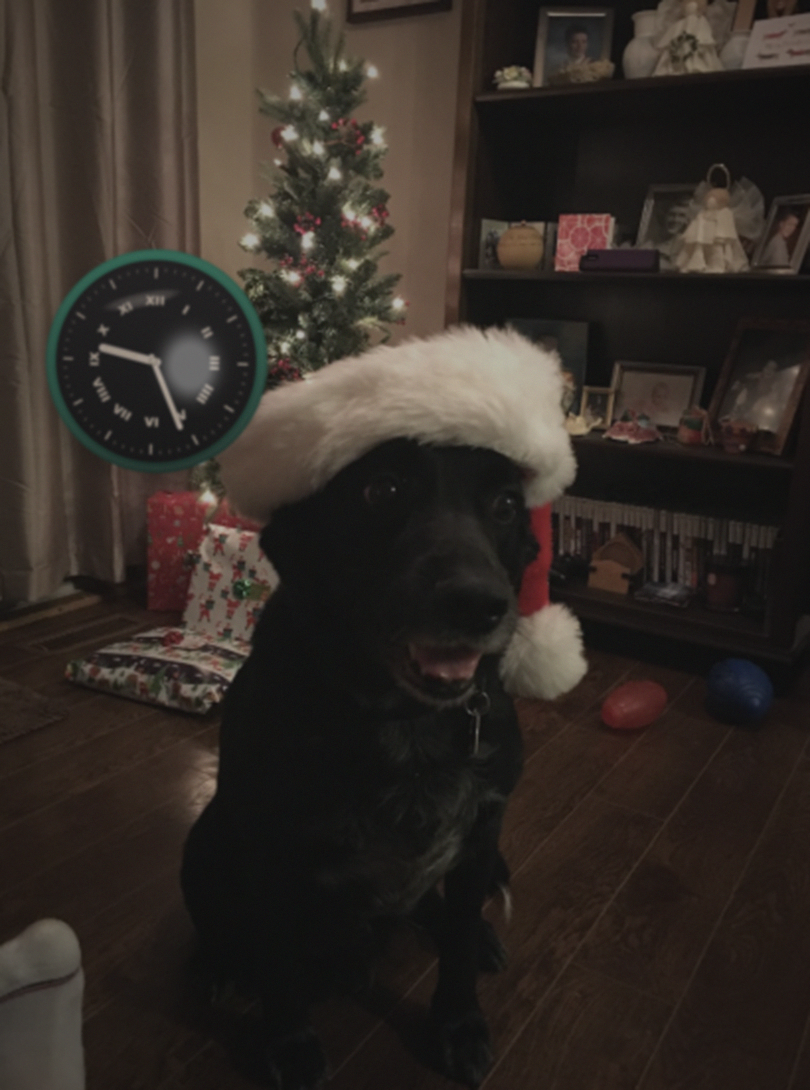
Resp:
**9:26**
